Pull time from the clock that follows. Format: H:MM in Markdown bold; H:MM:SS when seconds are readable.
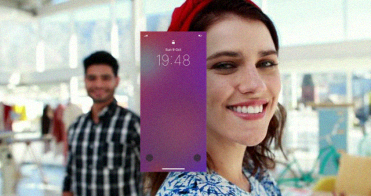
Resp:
**19:48**
